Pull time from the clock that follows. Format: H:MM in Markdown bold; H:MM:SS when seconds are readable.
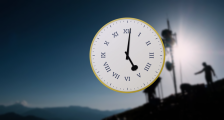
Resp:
**5:01**
